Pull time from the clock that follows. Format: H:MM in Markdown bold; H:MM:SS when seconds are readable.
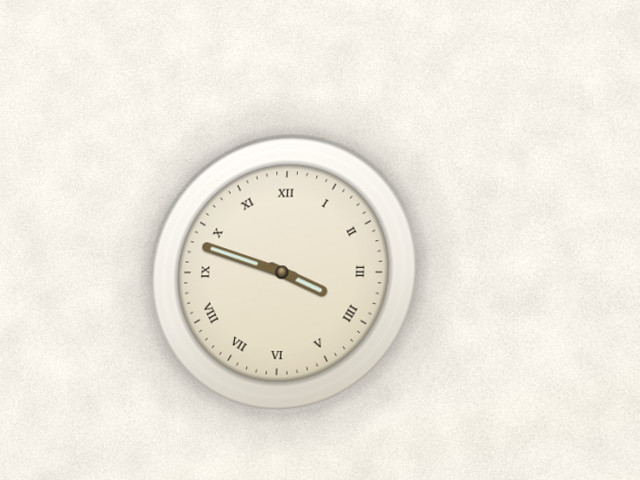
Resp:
**3:48**
